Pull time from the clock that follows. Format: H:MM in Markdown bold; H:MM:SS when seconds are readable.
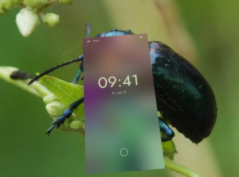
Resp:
**9:41**
